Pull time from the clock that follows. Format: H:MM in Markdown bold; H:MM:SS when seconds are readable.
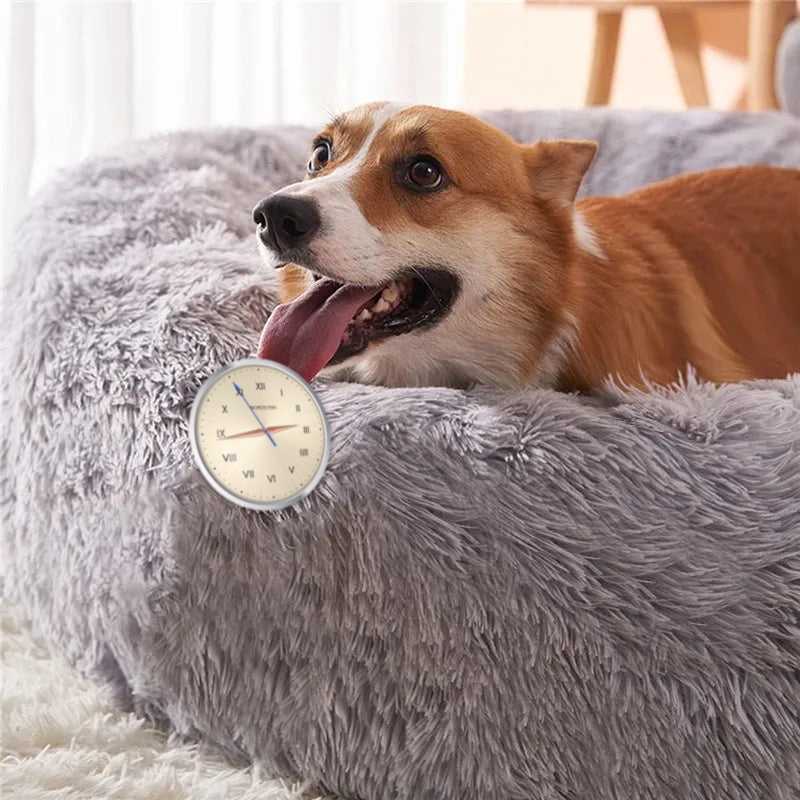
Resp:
**2:43:55**
